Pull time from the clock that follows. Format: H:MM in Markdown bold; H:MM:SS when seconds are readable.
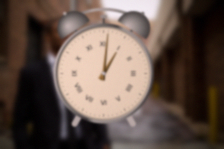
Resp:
**1:01**
